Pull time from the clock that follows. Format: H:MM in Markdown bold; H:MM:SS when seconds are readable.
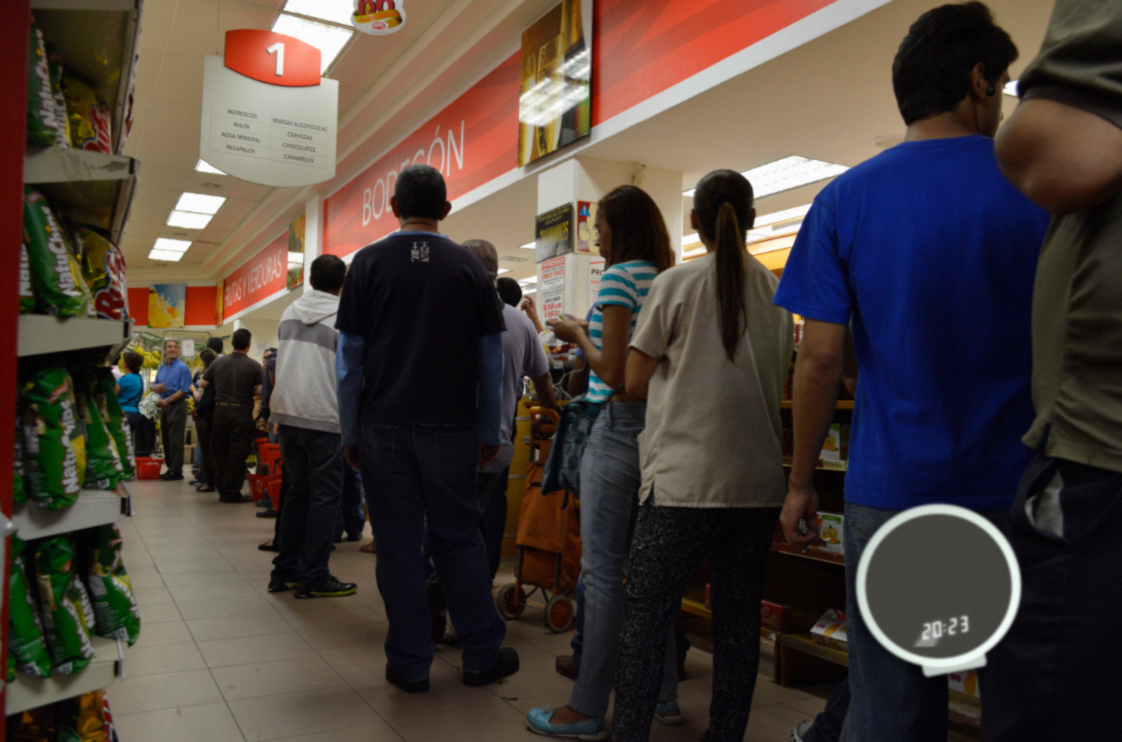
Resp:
**20:23**
